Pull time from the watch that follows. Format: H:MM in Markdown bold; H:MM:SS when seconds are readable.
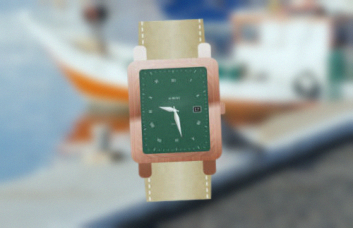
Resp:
**9:28**
